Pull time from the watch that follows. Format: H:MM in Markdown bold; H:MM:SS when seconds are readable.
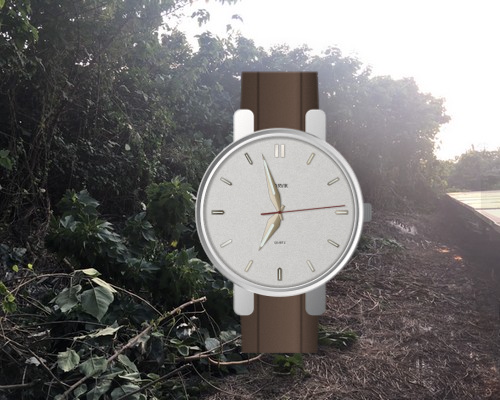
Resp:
**6:57:14**
